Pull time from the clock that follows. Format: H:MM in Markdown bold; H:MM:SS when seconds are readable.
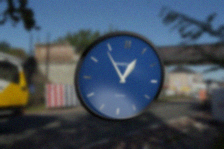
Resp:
**12:54**
